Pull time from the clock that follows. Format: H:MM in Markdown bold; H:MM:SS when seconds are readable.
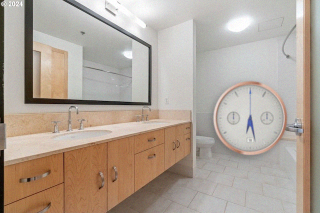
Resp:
**6:28**
